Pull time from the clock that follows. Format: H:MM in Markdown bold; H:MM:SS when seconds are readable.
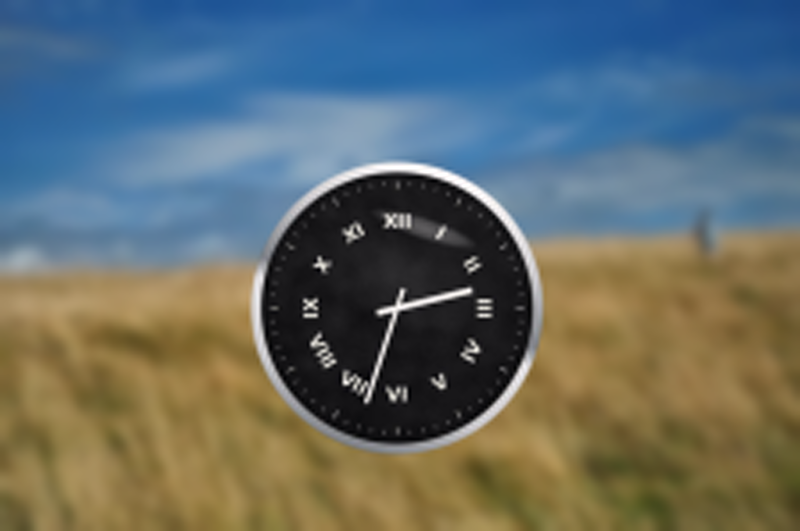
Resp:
**2:33**
